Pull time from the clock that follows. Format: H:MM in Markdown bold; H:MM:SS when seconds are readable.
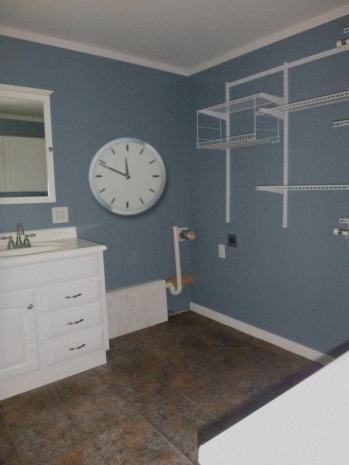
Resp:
**11:49**
